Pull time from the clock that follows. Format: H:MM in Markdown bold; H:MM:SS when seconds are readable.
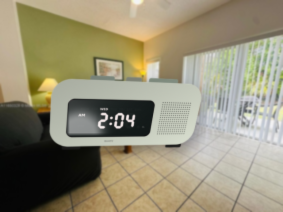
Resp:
**2:04**
